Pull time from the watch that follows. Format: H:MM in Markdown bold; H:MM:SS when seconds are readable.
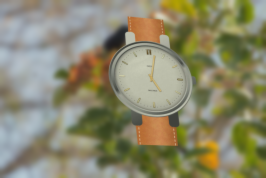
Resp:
**5:02**
